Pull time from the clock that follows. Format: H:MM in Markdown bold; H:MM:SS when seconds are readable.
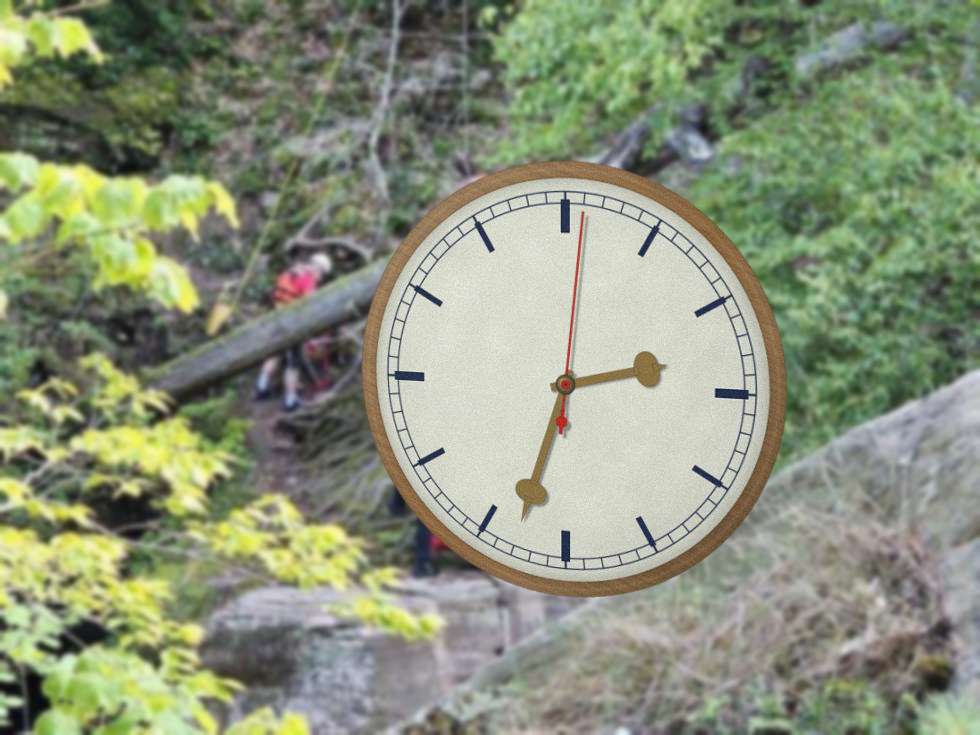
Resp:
**2:33:01**
